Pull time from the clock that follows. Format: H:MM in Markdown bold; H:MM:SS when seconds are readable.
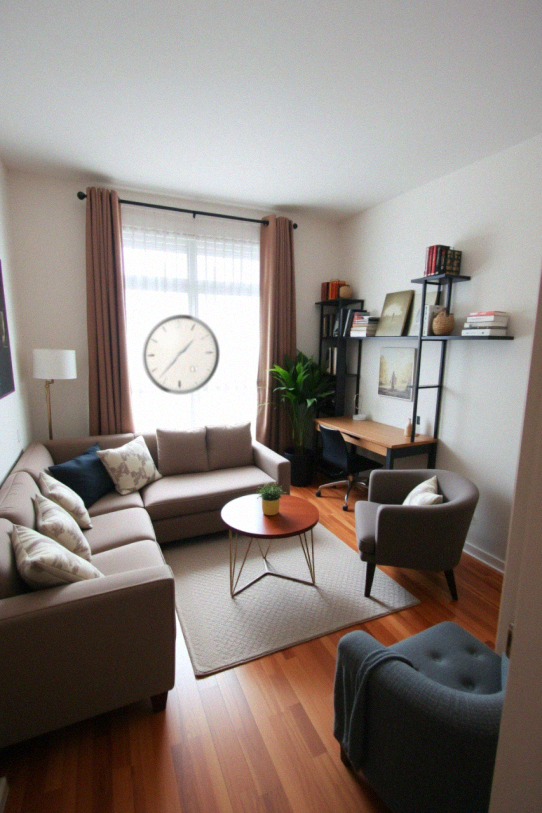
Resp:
**1:37**
